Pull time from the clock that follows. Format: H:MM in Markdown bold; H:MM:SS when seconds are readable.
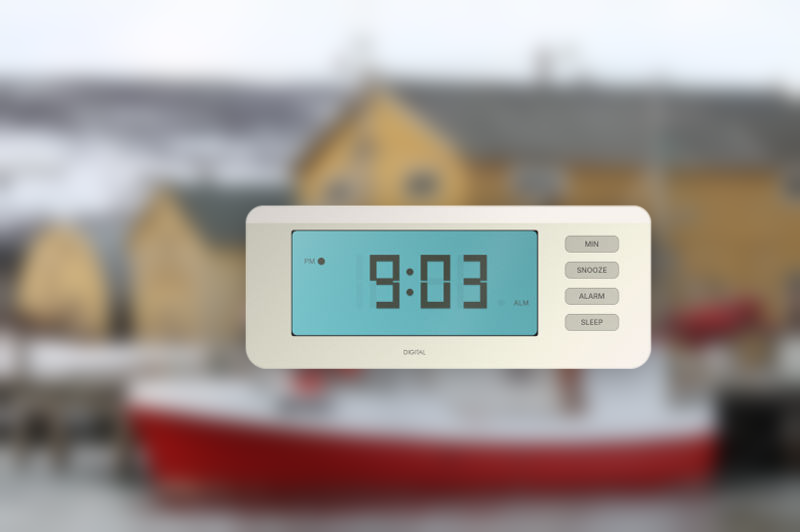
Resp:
**9:03**
